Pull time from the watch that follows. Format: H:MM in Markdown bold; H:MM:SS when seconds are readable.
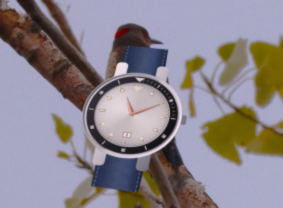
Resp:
**11:10**
